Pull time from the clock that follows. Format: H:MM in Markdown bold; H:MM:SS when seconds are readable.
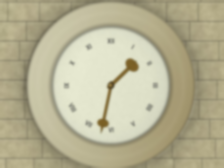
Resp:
**1:32**
